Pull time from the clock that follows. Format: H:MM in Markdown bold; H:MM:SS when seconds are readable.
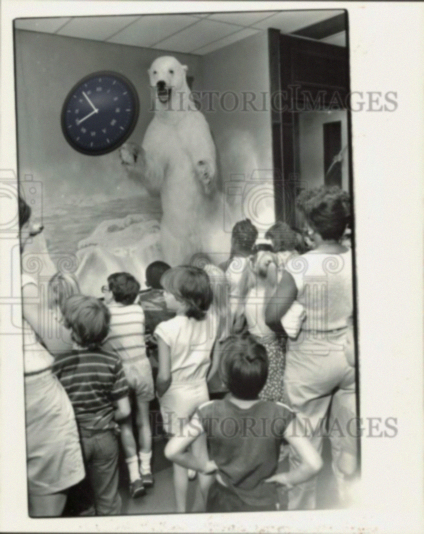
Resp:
**7:53**
